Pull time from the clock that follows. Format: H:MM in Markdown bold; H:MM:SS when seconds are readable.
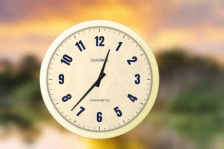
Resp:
**12:37**
